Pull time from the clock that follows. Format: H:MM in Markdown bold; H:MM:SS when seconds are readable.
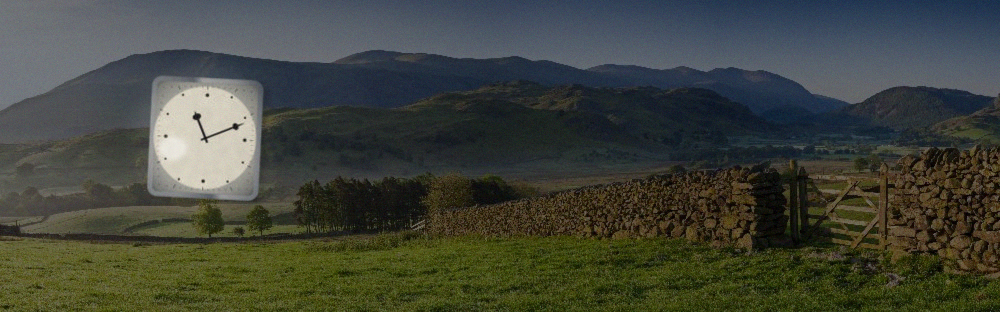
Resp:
**11:11**
